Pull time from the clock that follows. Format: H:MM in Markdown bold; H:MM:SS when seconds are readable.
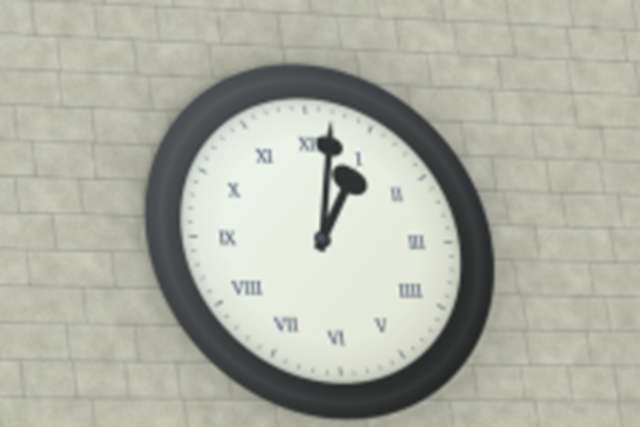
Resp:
**1:02**
